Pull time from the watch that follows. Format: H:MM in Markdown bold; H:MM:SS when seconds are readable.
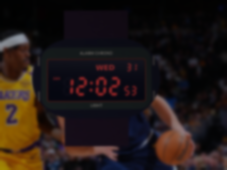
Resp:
**12:02**
